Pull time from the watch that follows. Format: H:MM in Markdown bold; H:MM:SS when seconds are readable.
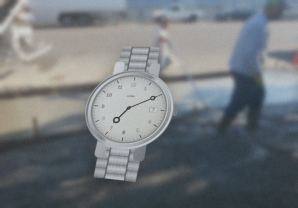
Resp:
**7:10**
